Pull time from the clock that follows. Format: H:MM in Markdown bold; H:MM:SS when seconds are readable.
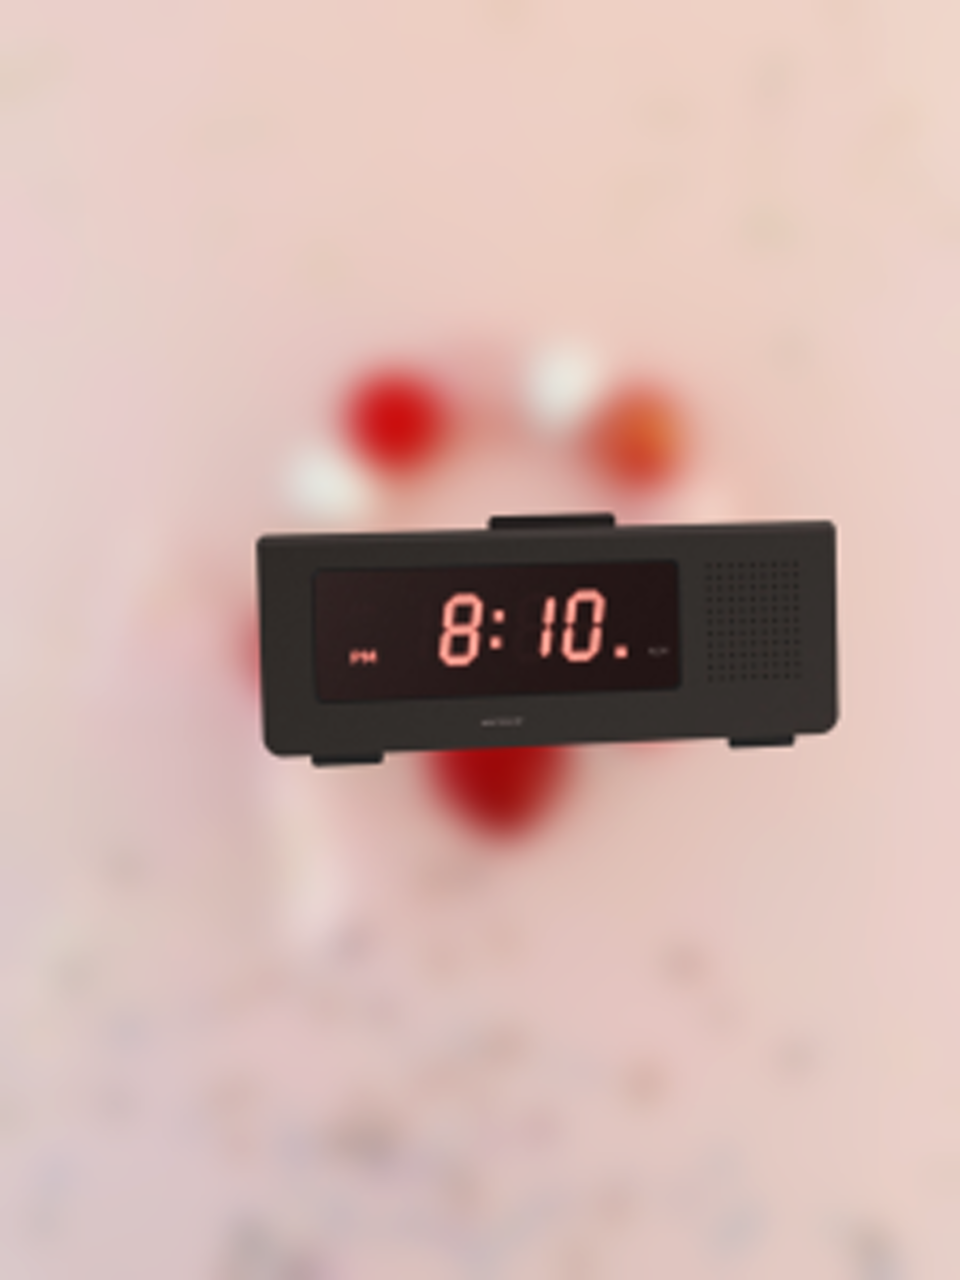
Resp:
**8:10**
